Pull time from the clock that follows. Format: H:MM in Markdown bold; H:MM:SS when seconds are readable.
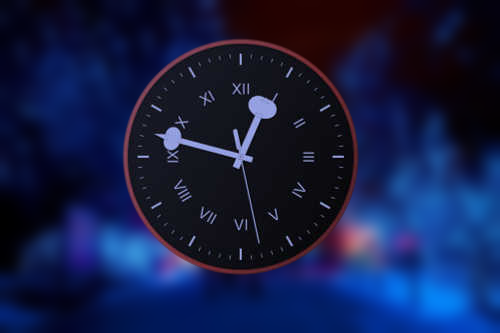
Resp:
**12:47:28**
